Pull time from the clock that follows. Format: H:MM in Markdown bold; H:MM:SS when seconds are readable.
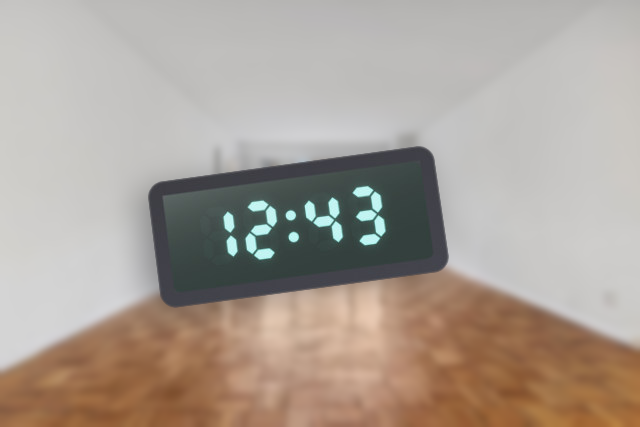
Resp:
**12:43**
